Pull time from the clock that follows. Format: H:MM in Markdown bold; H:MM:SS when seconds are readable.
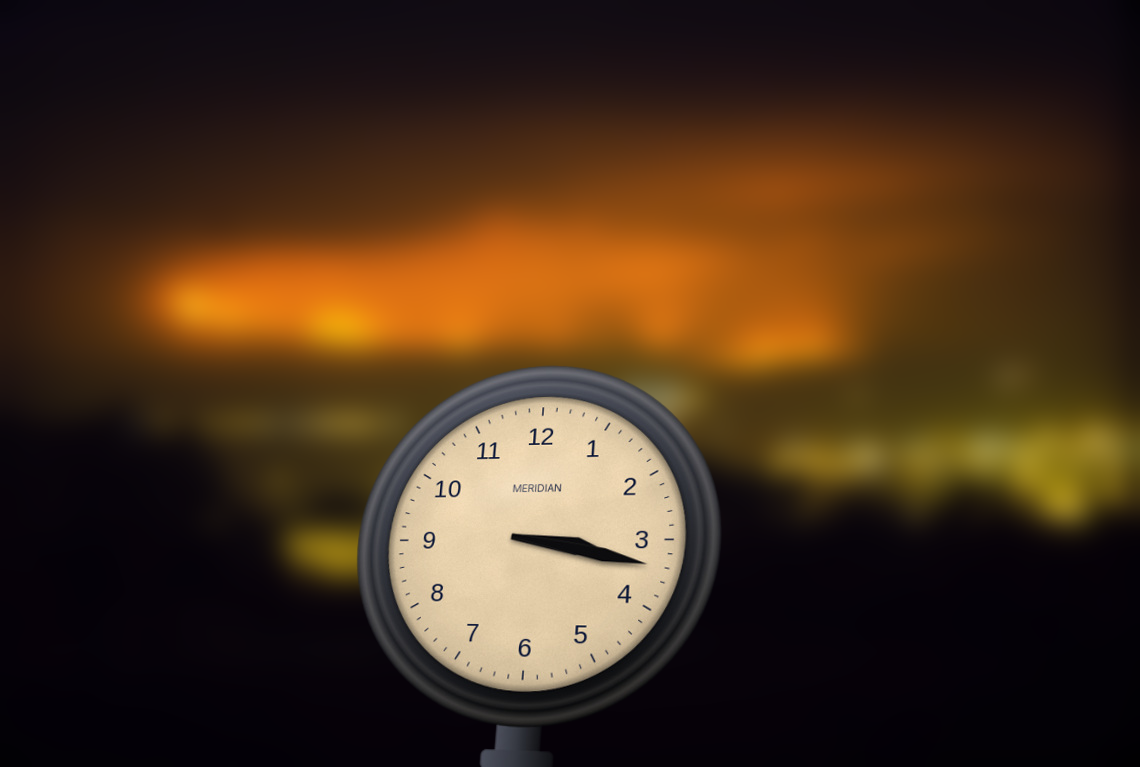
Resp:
**3:17**
